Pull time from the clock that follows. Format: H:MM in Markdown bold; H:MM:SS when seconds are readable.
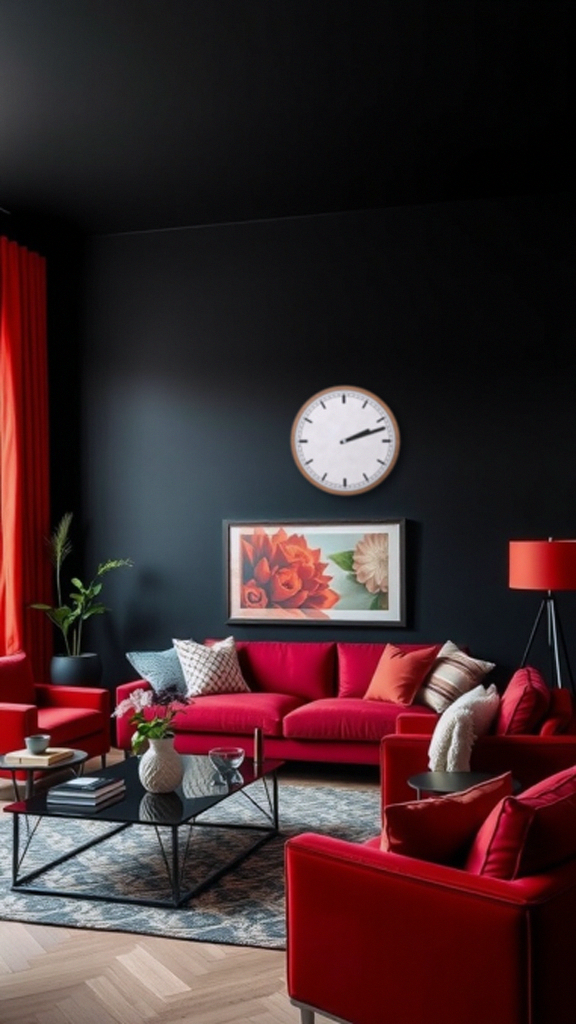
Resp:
**2:12**
